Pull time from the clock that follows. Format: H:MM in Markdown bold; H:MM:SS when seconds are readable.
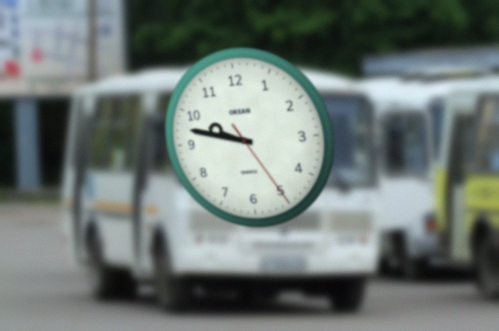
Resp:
**9:47:25**
